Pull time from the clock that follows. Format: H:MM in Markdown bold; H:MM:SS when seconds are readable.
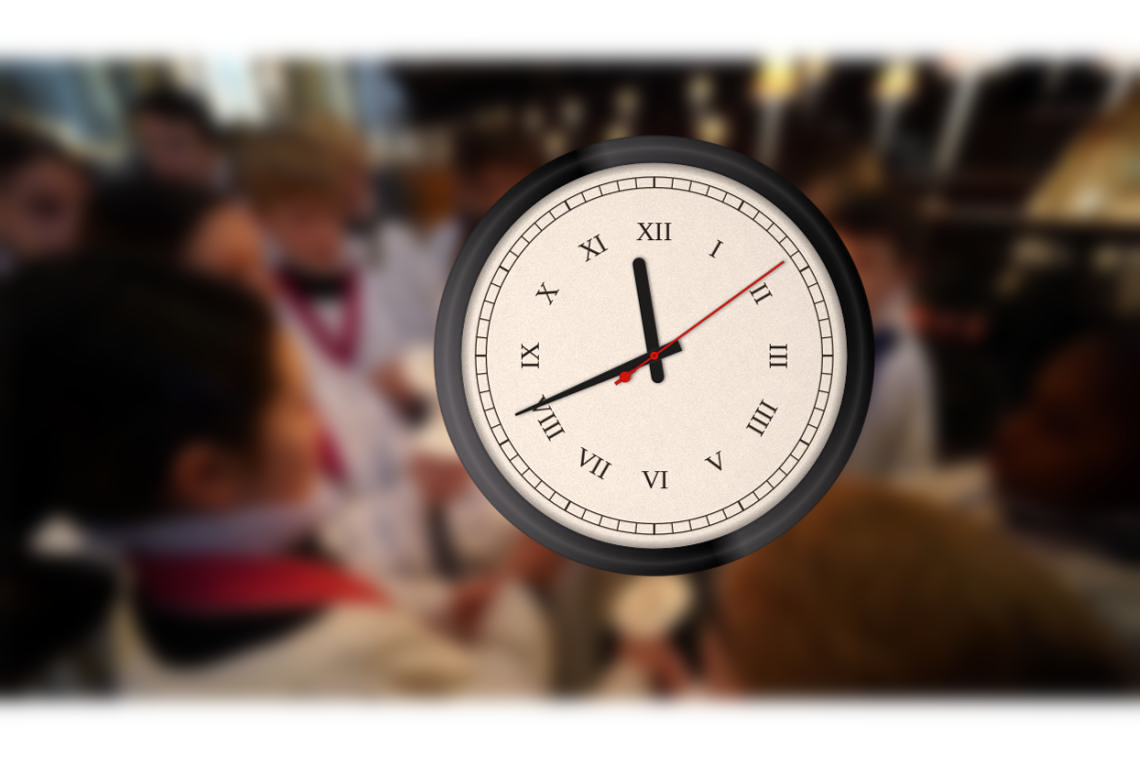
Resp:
**11:41:09**
